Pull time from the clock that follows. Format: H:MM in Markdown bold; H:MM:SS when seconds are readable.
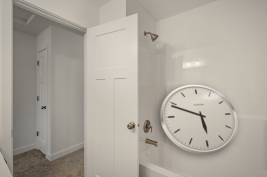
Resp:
**5:49**
